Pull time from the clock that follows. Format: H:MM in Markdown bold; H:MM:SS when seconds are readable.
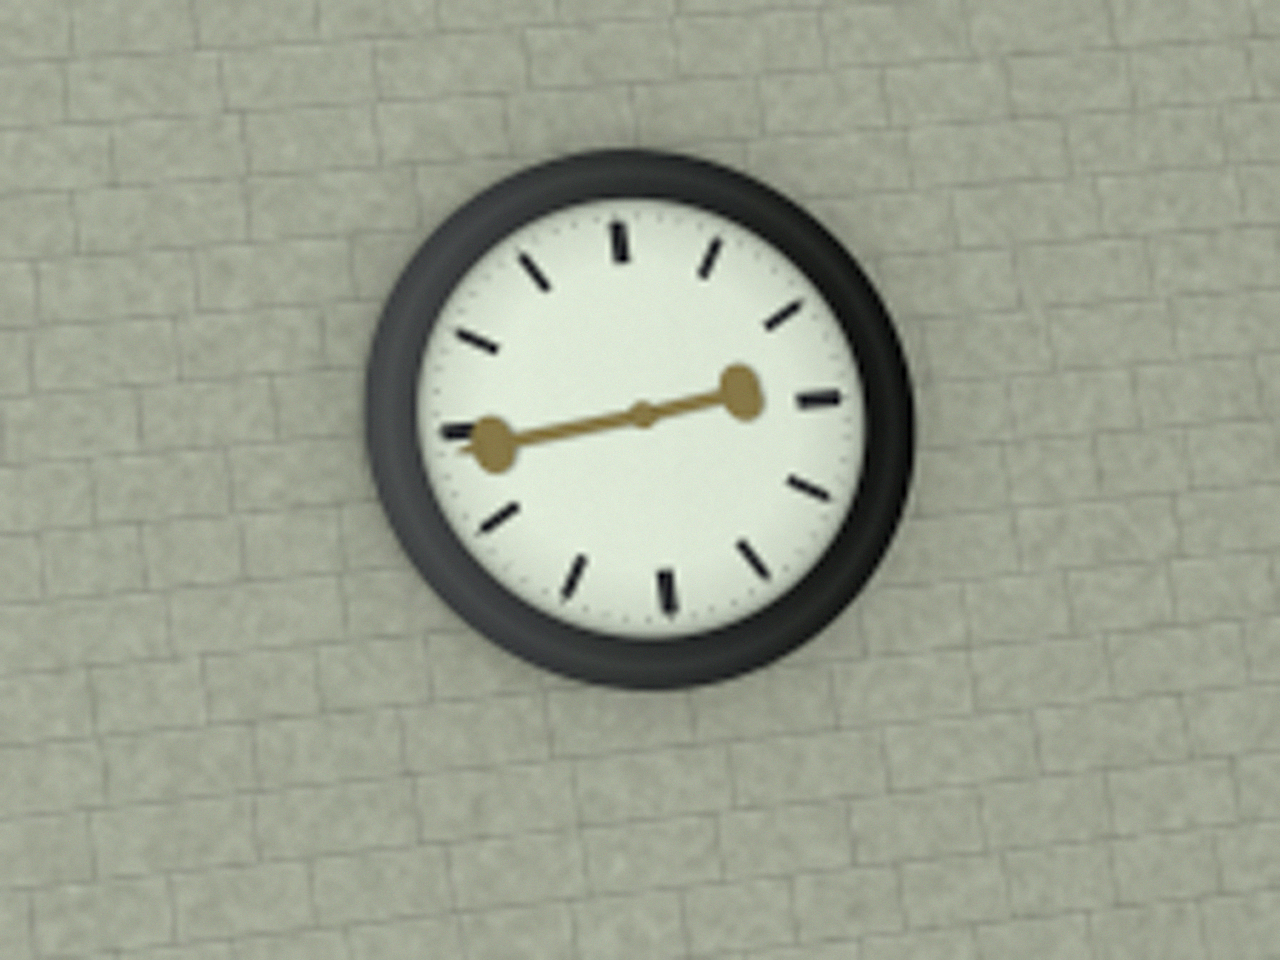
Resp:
**2:44**
